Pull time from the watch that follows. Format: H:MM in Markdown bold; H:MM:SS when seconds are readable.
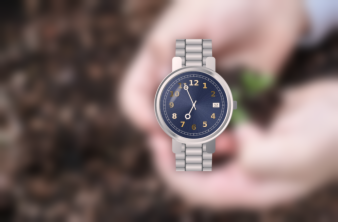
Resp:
**6:56**
